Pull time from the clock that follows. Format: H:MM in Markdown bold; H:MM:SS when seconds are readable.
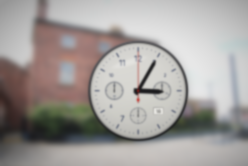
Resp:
**3:05**
